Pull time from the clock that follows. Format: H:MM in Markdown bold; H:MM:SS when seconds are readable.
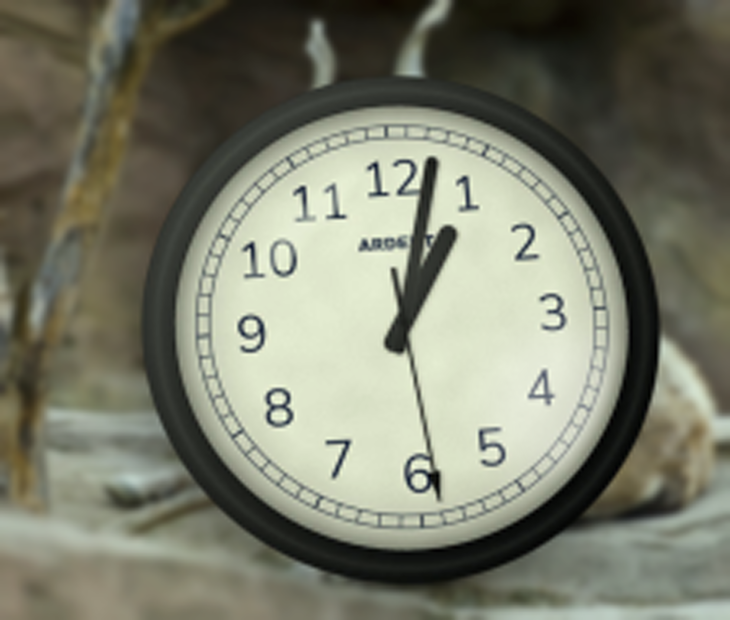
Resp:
**1:02:29**
